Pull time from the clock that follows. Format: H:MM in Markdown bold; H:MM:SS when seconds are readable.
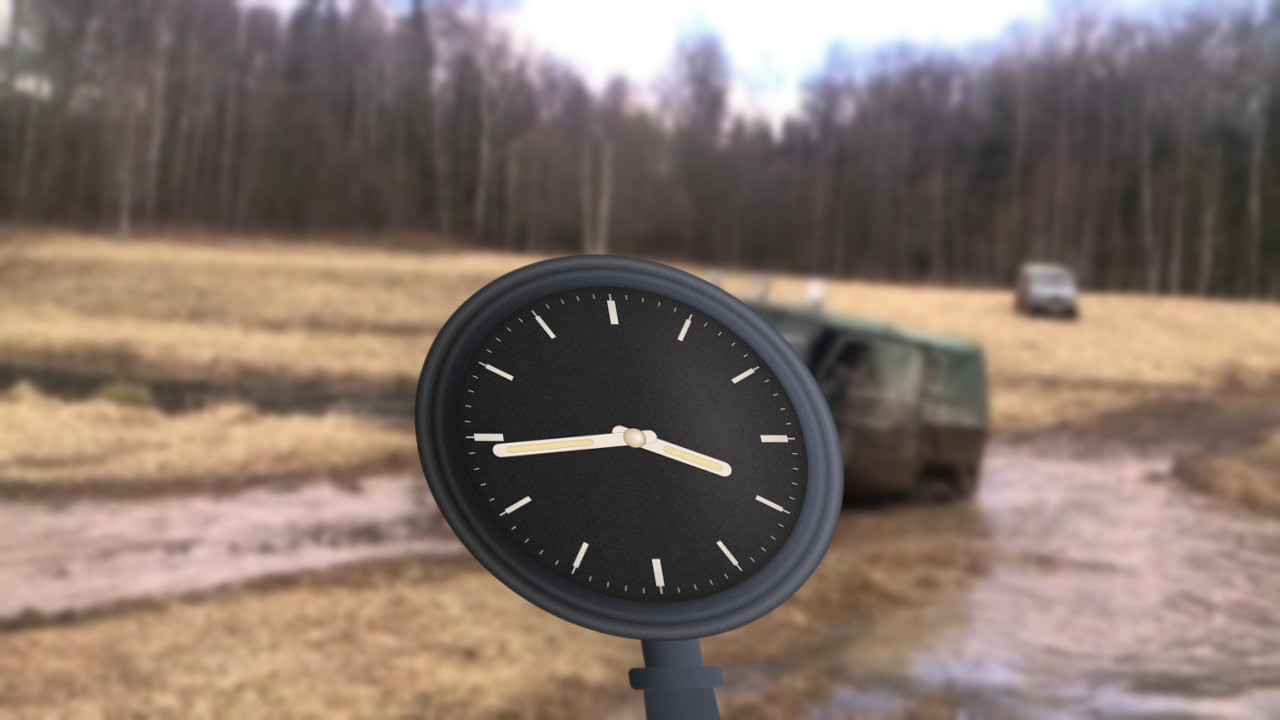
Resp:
**3:44**
